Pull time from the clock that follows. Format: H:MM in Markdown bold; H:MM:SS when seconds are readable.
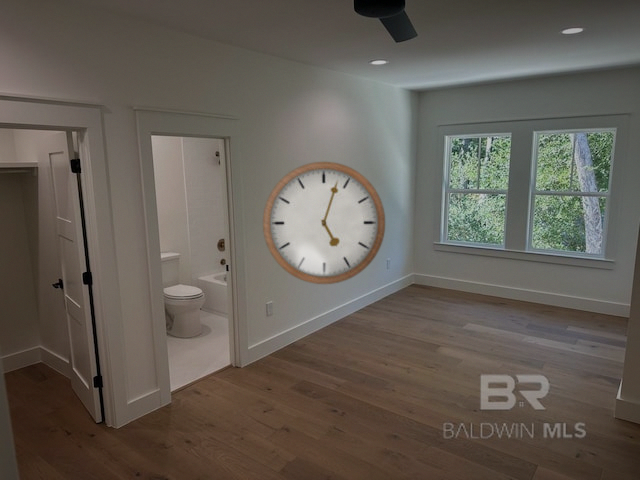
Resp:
**5:03**
